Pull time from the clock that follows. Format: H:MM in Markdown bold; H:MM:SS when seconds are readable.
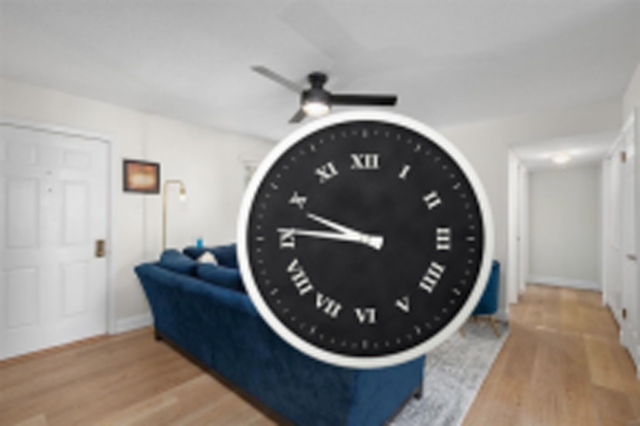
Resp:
**9:46**
